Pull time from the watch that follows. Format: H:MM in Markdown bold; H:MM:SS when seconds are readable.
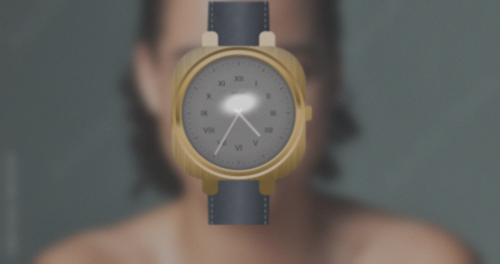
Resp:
**4:35**
